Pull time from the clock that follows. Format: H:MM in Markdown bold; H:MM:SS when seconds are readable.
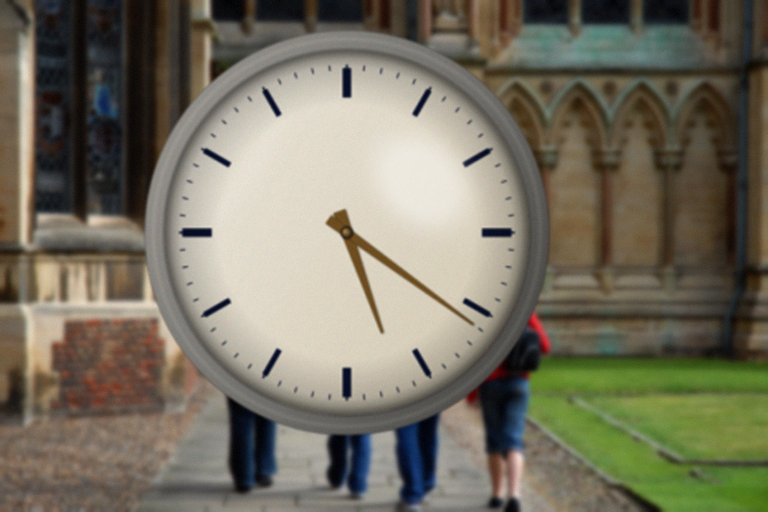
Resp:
**5:21**
